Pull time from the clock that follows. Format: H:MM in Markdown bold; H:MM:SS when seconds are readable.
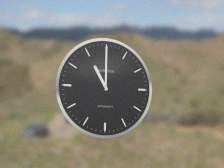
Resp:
**11:00**
